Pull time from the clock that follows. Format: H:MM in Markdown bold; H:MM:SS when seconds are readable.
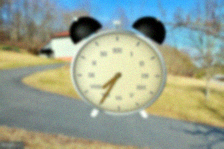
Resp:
**7:35**
